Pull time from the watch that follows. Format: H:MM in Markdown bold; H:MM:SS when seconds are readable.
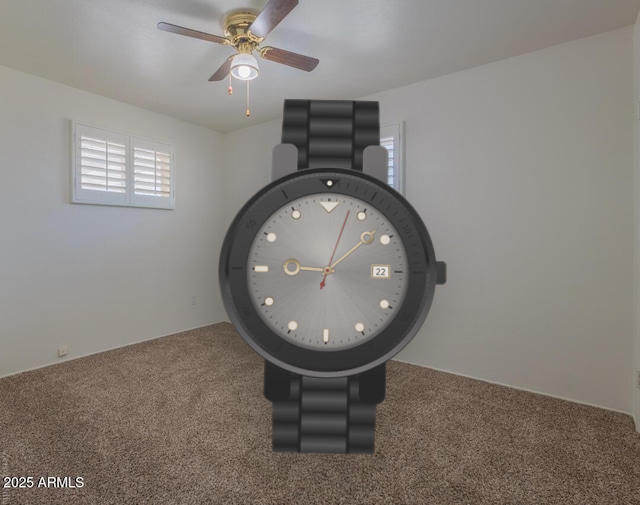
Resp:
**9:08:03**
